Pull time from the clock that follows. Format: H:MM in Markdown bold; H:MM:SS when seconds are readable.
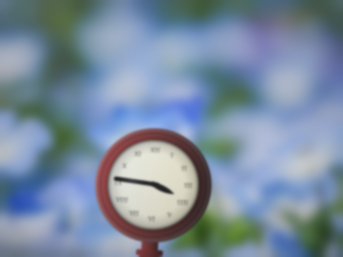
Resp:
**3:46**
